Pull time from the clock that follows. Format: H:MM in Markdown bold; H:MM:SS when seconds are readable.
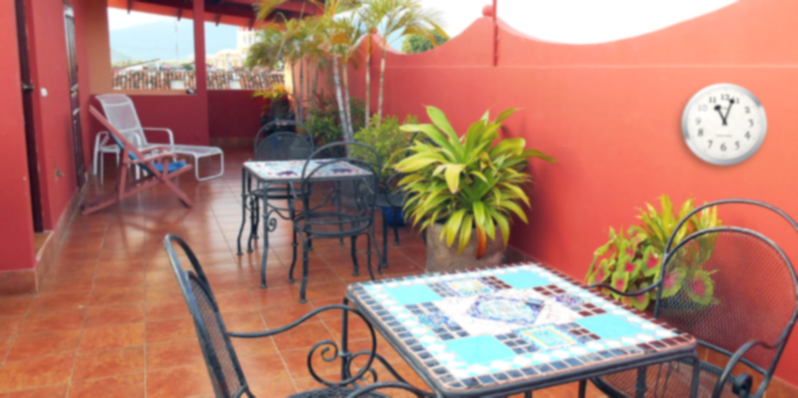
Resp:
**11:03**
